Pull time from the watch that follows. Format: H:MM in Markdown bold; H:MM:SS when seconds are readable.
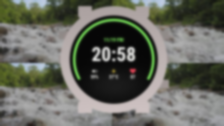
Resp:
**20:58**
